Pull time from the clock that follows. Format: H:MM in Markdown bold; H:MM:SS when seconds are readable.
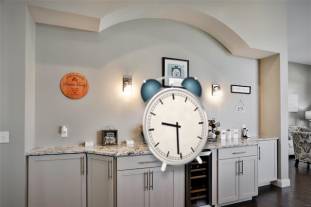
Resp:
**9:31**
